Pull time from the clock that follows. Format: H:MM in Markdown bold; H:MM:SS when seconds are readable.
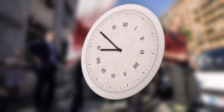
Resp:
**8:50**
